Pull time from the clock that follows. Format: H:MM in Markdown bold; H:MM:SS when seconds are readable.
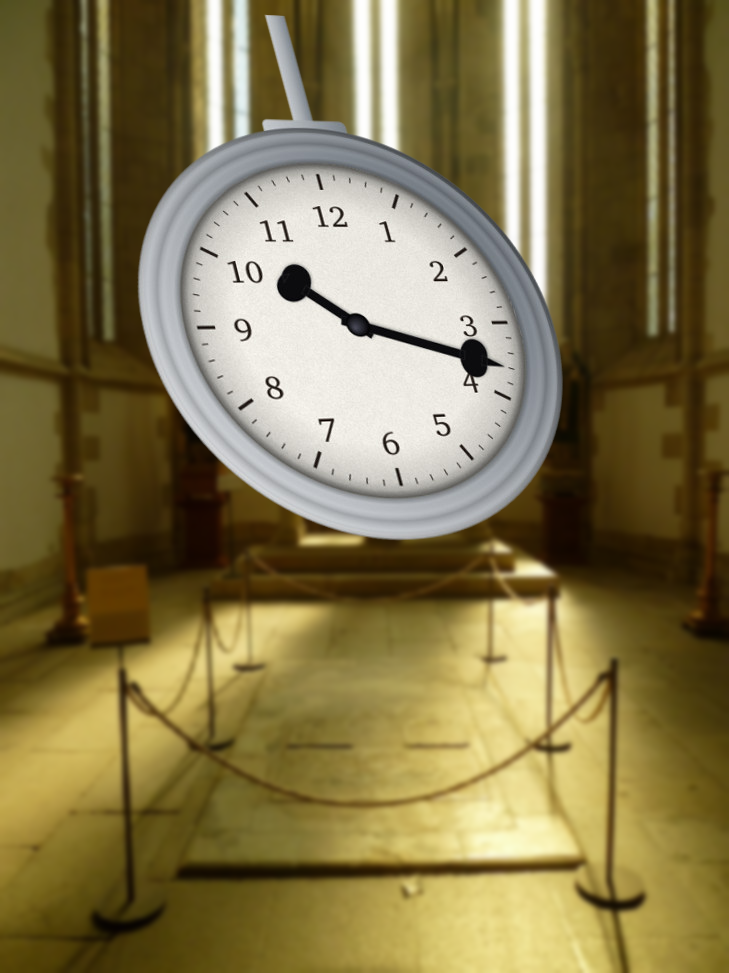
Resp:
**10:18**
